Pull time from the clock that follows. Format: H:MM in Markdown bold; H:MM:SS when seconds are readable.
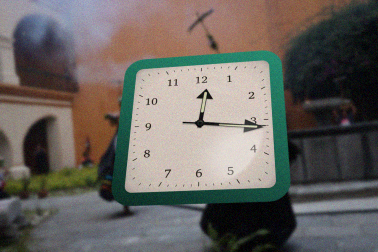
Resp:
**12:16:16**
